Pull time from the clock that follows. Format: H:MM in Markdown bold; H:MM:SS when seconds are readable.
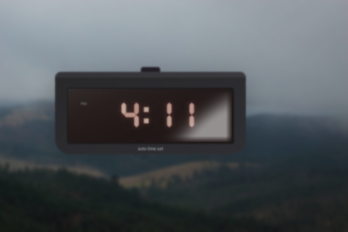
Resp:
**4:11**
